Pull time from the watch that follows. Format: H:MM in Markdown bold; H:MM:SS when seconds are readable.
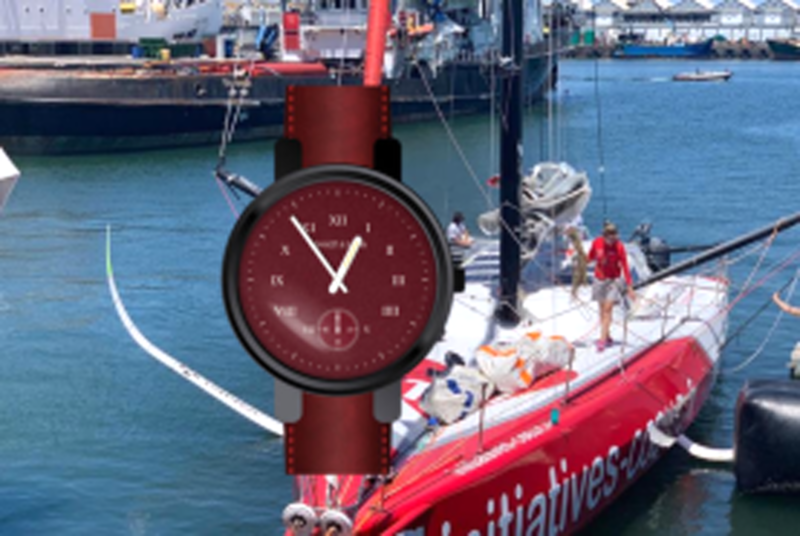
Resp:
**12:54**
